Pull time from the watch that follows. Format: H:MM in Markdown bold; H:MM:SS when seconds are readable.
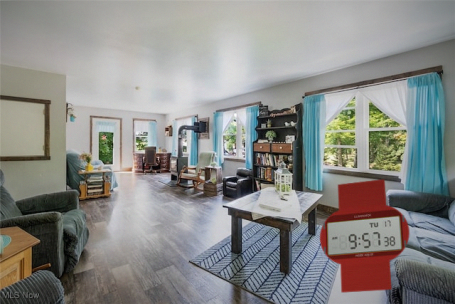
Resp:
**9:57:38**
